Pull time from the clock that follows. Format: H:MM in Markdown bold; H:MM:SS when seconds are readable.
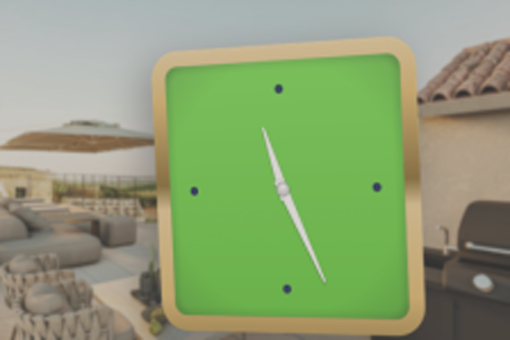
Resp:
**11:26**
